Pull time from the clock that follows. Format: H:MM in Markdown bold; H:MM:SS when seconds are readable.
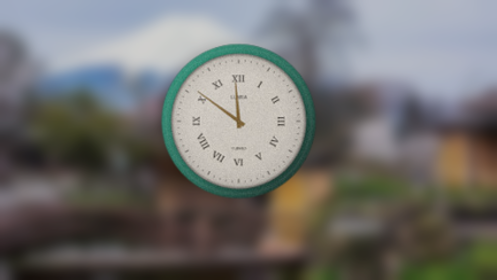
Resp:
**11:51**
